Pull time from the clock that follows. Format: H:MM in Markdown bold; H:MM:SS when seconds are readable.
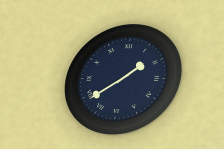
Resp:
**1:39**
